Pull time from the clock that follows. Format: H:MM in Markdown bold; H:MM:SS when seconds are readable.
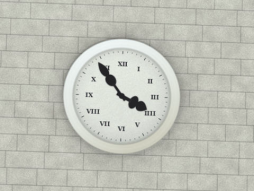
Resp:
**3:54**
